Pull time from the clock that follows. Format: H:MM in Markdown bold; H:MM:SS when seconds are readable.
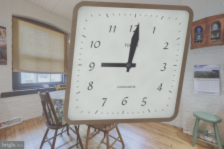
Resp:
**9:01**
